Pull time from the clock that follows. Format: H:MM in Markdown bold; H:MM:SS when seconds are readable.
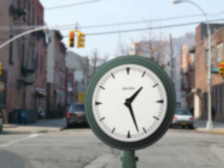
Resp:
**1:27**
